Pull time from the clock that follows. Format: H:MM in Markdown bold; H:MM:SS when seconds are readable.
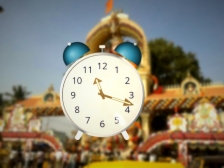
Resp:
**11:18**
